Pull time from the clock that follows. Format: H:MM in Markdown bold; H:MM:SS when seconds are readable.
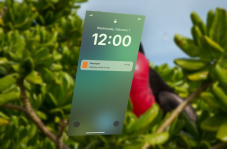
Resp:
**12:00**
